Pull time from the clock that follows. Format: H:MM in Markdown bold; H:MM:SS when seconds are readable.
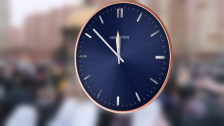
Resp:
**11:52**
